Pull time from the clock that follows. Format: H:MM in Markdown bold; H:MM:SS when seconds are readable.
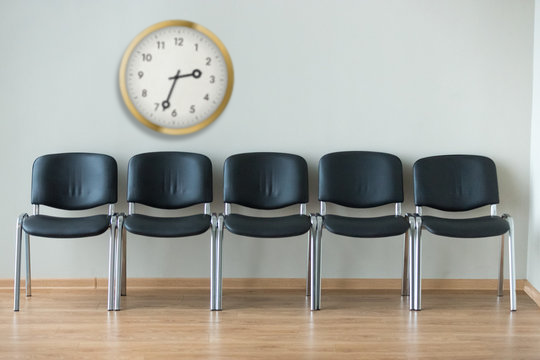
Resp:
**2:33**
